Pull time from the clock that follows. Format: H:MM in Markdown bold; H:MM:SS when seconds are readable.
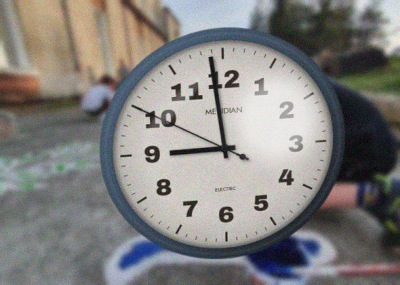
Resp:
**8:58:50**
